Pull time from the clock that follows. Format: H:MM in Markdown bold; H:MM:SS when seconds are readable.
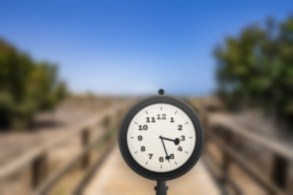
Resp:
**3:27**
